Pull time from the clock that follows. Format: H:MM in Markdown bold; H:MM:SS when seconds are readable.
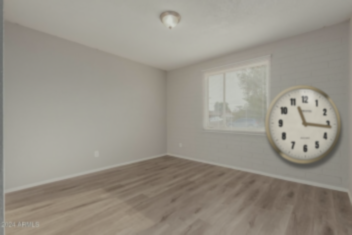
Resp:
**11:16**
